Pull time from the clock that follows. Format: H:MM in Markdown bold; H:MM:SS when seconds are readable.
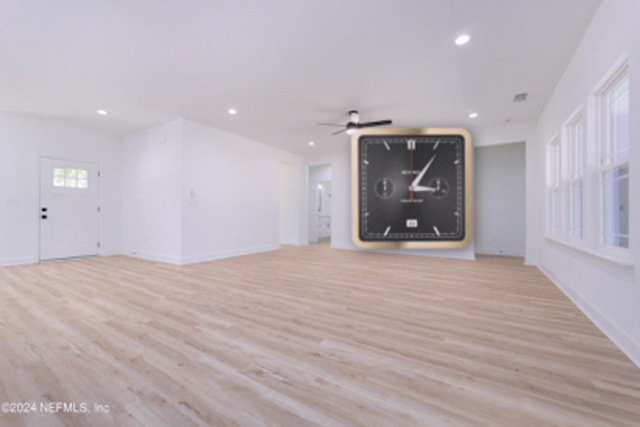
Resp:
**3:06**
